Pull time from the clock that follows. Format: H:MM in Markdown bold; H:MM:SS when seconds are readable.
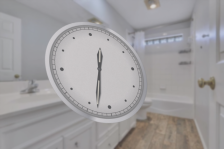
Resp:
**12:33**
